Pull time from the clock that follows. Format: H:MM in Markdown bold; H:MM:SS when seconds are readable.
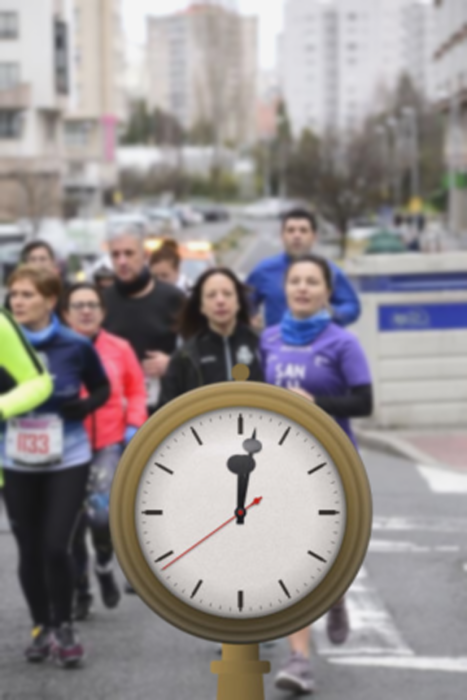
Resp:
**12:01:39**
